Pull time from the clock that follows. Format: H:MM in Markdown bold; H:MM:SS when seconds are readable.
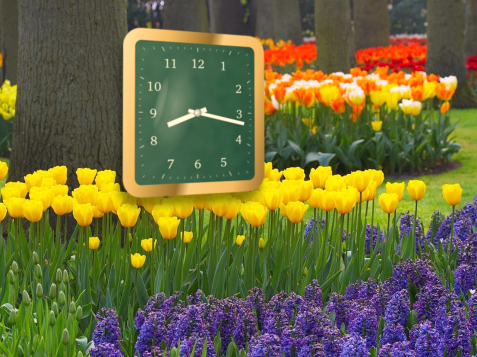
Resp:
**8:17**
